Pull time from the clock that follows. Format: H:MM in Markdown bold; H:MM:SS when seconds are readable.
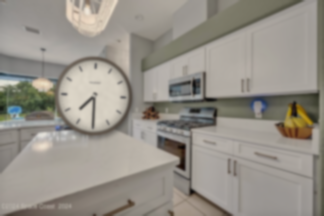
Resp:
**7:30**
